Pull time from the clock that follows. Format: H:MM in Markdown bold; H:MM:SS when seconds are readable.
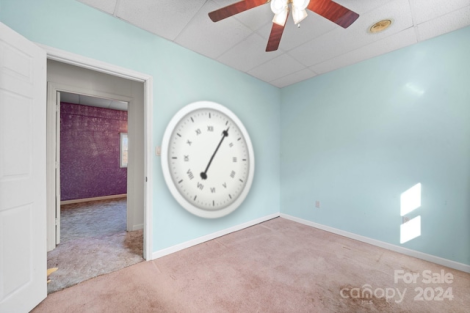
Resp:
**7:06**
